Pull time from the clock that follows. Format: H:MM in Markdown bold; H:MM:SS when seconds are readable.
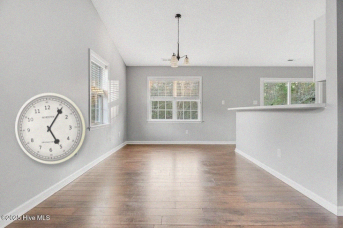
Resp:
**5:06**
